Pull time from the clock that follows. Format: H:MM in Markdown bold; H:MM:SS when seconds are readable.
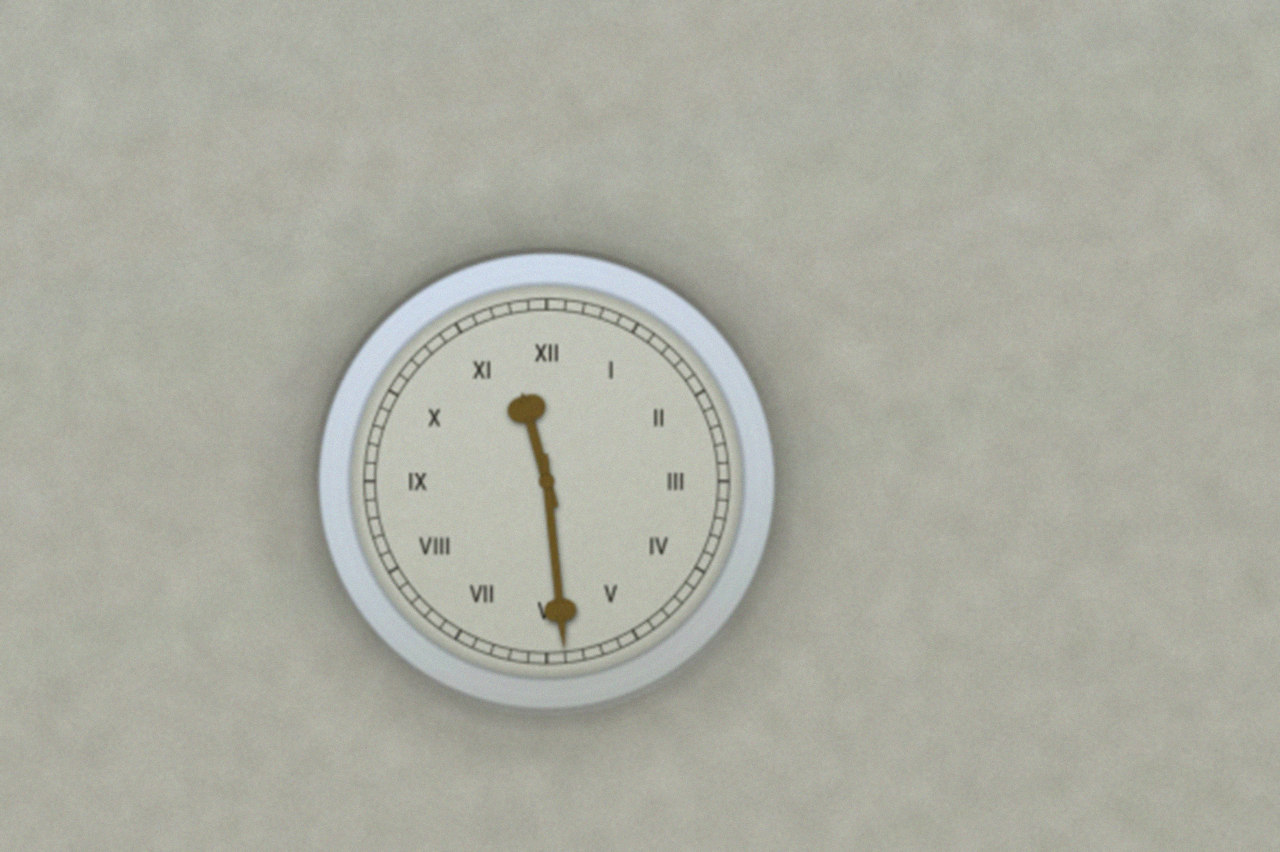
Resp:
**11:29**
